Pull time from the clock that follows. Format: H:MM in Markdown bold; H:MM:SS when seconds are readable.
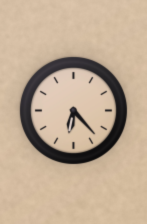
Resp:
**6:23**
